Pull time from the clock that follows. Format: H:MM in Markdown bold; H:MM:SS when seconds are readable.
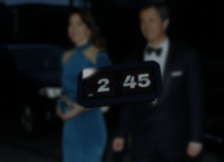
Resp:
**2:45**
